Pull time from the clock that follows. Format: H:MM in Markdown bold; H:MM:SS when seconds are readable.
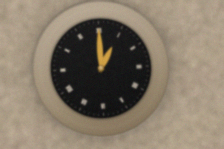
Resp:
**1:00**
